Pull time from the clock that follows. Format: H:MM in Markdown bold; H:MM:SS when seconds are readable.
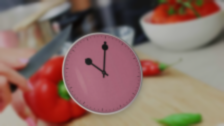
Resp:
**10:00**
